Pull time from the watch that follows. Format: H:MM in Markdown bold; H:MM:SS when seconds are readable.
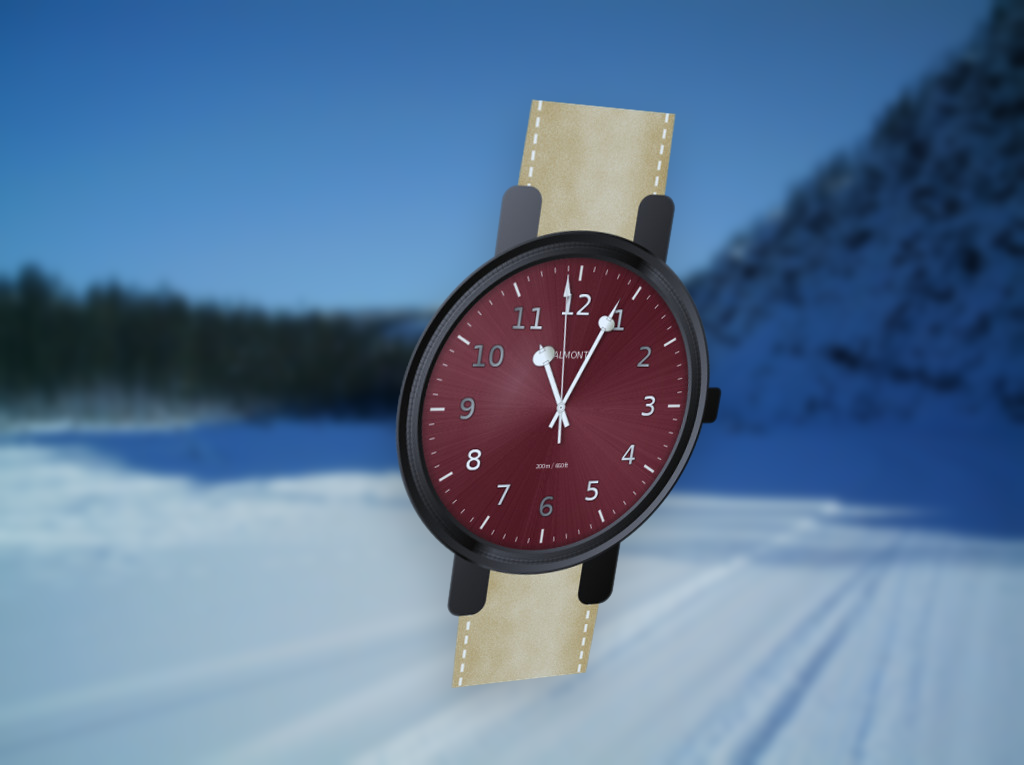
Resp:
**11:03:59**
